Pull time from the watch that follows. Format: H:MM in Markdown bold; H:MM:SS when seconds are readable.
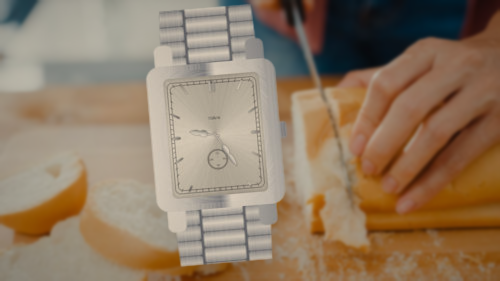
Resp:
**9:25**
